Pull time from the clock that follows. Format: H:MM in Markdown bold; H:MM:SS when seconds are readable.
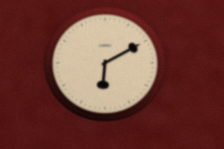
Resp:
**6:10**
